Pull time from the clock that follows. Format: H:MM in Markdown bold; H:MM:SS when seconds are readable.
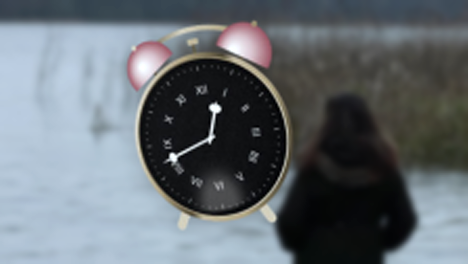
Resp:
**12:42**
